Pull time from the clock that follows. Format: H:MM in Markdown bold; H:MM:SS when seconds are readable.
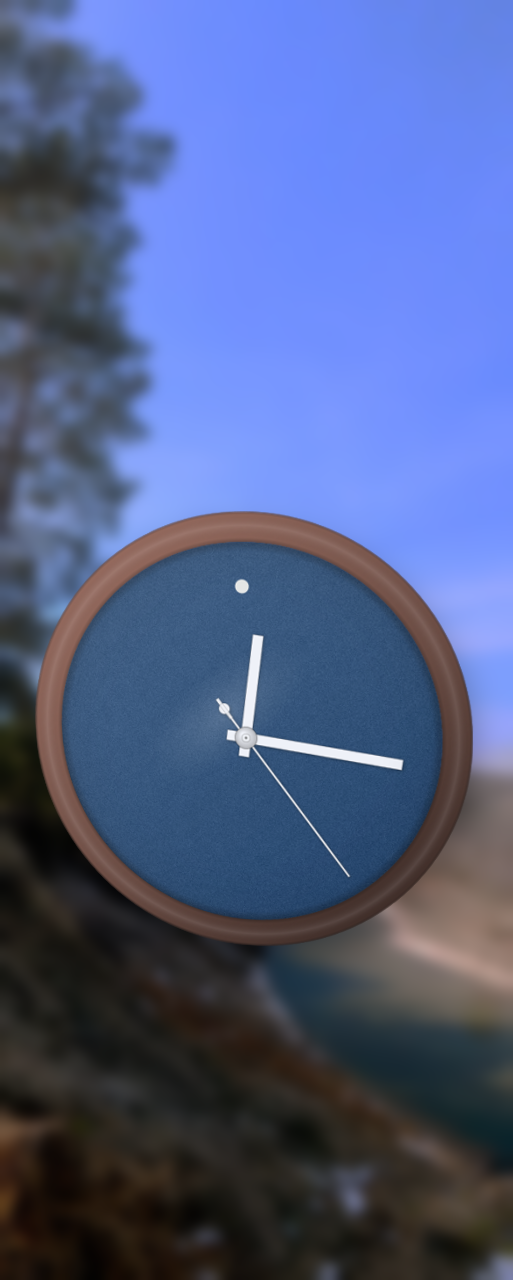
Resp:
**12:16:24**
